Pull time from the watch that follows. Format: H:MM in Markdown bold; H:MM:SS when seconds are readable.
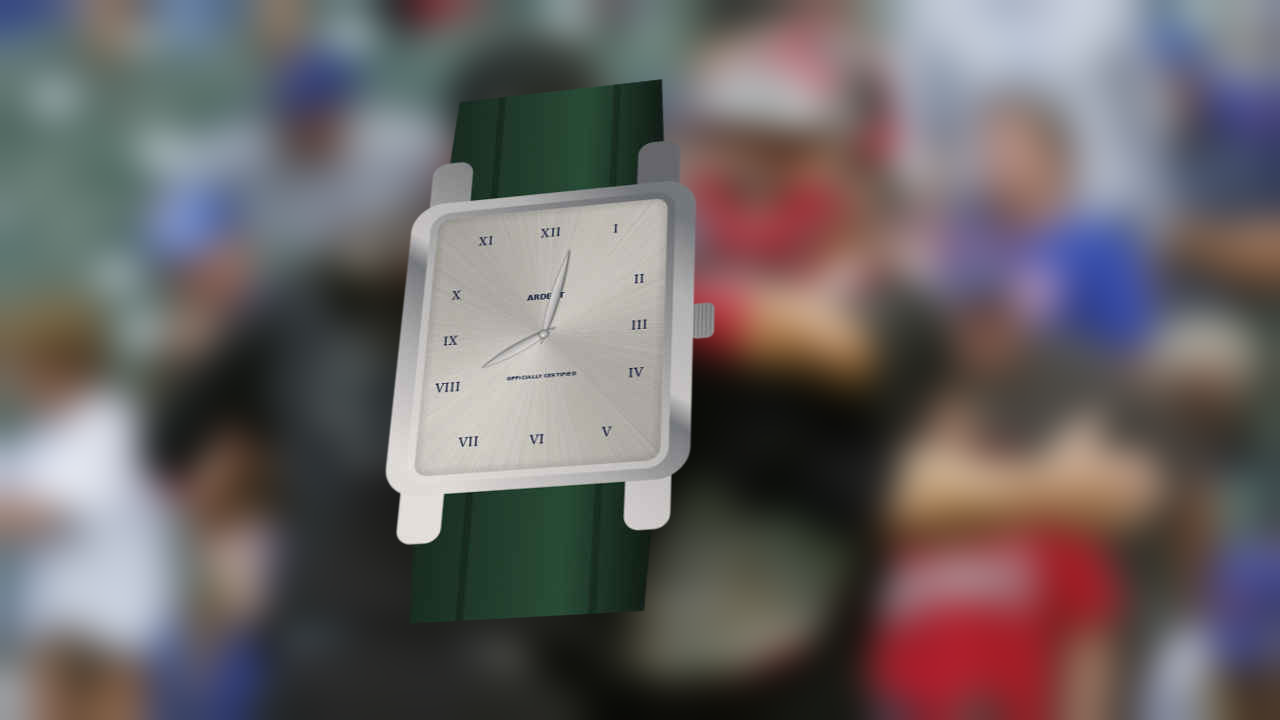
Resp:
**8:02**
